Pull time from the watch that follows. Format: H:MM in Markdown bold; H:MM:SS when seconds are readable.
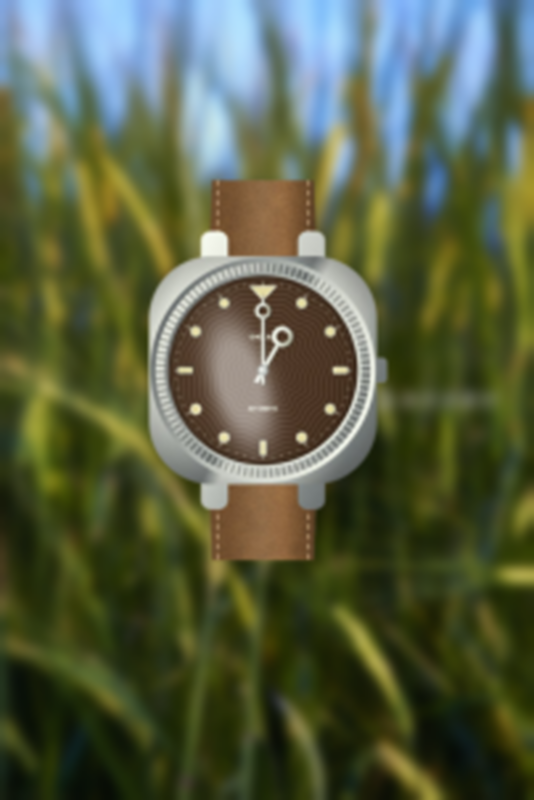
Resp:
**1:00**
